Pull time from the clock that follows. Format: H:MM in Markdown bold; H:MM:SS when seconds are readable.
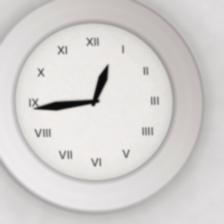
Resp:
**12:44**
